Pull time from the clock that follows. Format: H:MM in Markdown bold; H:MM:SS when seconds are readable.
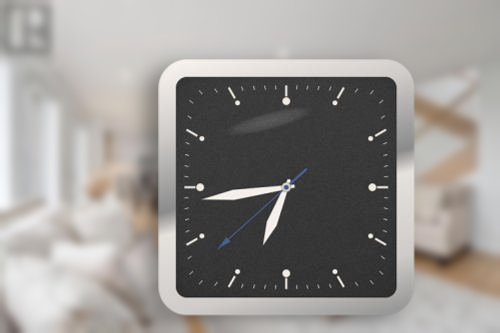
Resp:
**6:43:38**
